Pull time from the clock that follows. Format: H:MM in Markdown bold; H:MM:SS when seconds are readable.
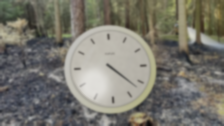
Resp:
**4:22**
